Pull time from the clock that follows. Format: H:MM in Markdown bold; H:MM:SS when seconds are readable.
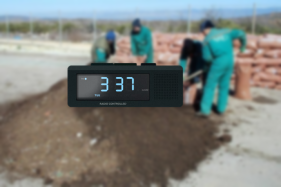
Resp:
**3:37**
